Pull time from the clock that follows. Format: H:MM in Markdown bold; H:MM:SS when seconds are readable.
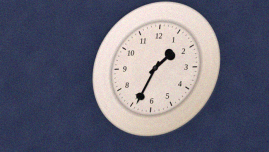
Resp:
**1:34**
